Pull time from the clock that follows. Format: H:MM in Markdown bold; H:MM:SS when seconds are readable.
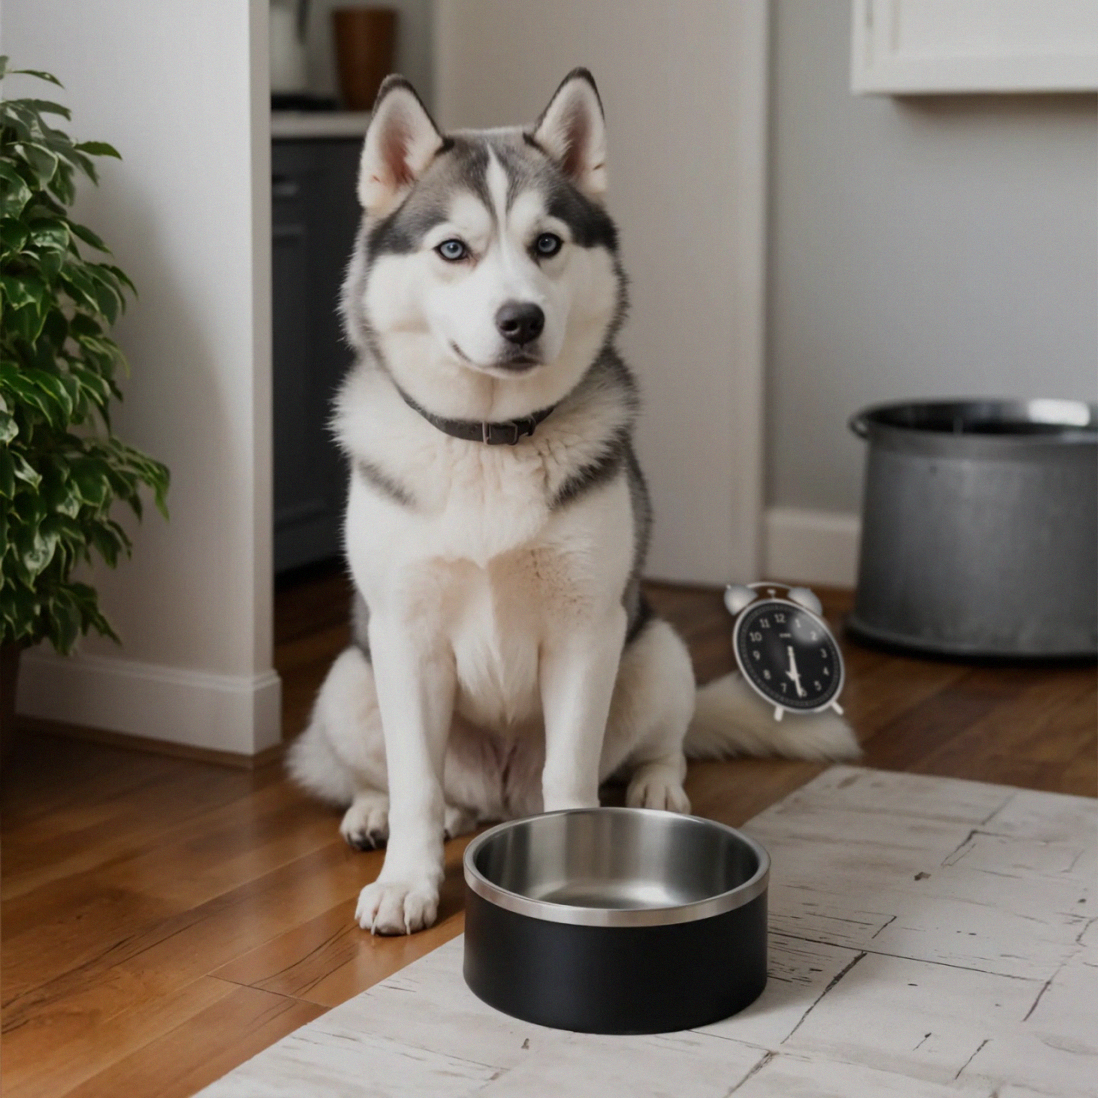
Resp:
**6:31**
